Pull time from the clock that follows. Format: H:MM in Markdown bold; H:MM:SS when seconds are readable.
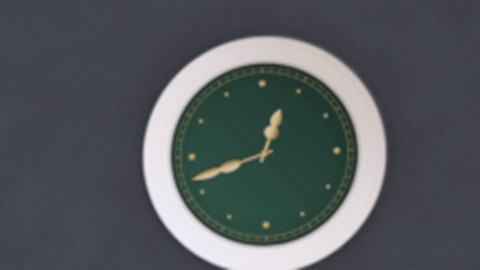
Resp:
**12:42**
